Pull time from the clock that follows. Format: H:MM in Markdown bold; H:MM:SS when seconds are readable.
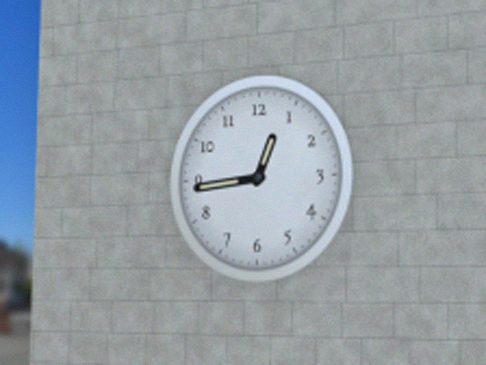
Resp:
**12:44**
